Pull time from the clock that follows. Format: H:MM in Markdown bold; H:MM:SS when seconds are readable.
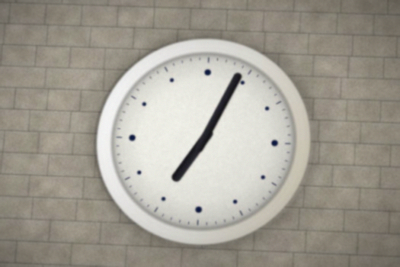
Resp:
**7:04**
